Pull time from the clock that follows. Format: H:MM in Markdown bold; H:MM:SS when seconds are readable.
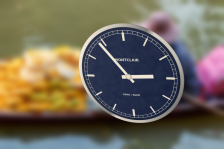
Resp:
**2:54**
